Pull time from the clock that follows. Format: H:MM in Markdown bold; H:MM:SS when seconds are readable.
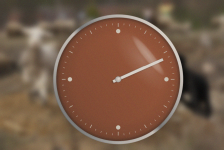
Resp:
**2:11**
